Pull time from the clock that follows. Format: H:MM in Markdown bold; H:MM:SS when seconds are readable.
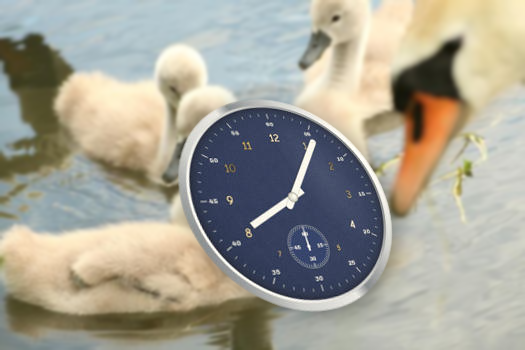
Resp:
**8:06**
